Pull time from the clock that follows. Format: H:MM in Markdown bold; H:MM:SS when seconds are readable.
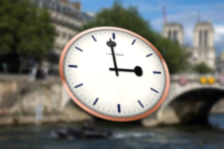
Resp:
**2:59**
